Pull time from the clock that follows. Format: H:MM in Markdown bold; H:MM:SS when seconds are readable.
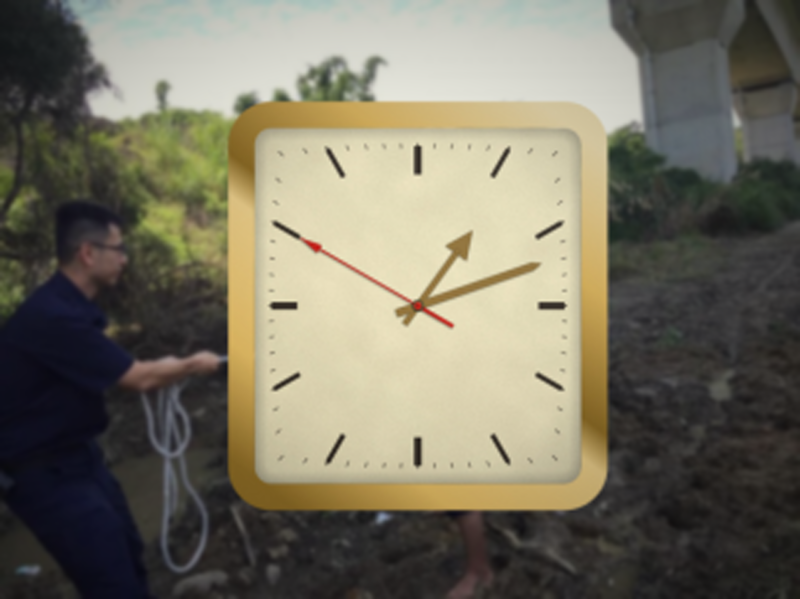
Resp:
**1:11:50**
